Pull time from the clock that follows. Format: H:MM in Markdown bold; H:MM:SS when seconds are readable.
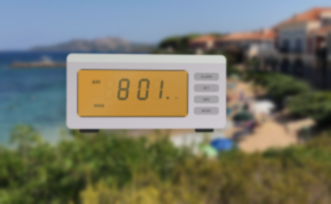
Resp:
**8:01**
